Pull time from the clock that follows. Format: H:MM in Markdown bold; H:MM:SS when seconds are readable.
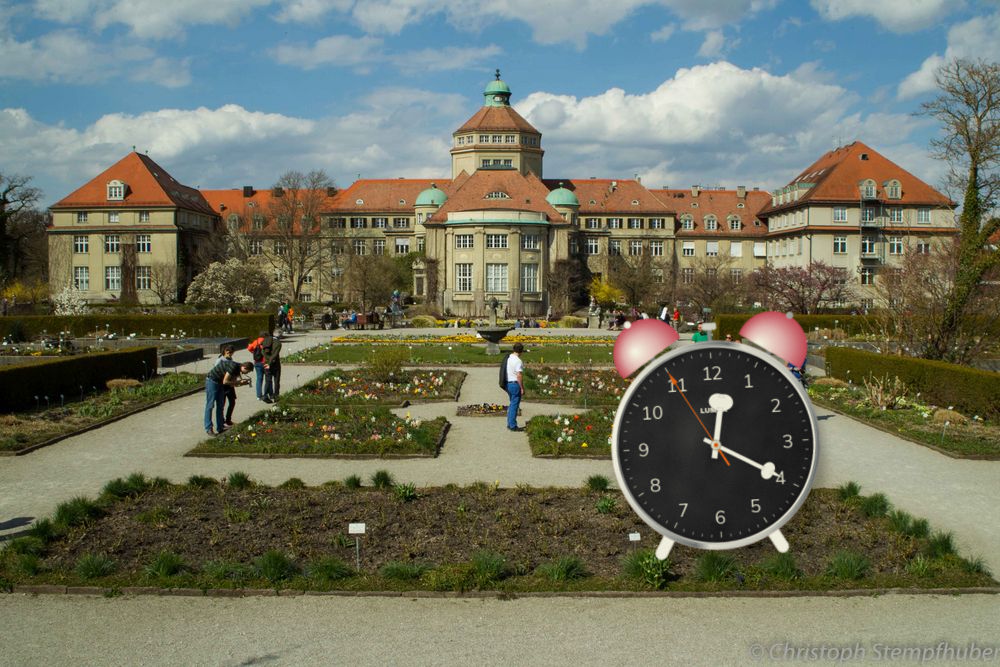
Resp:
**12:19:55**
